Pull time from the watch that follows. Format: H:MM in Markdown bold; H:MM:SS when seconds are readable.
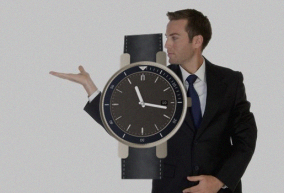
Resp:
**11:17**
